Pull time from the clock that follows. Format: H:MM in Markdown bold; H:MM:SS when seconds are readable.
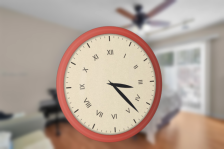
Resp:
**3:23**
